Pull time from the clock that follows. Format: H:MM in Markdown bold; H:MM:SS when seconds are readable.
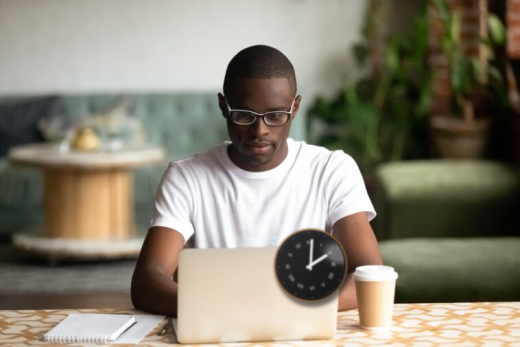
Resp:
**2:01**
